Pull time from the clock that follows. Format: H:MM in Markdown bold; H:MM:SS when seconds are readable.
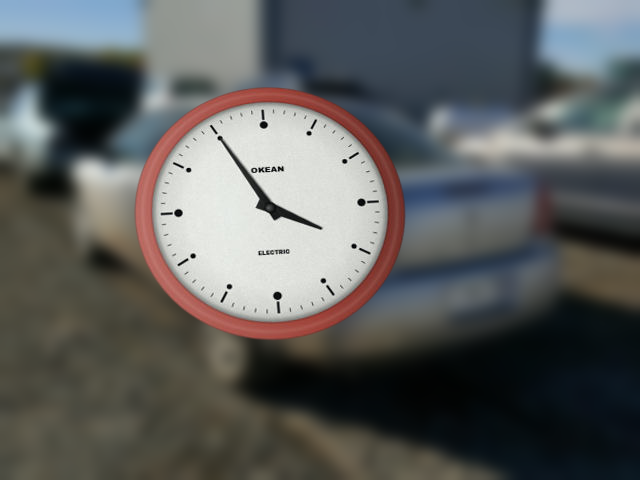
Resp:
**3:55**
